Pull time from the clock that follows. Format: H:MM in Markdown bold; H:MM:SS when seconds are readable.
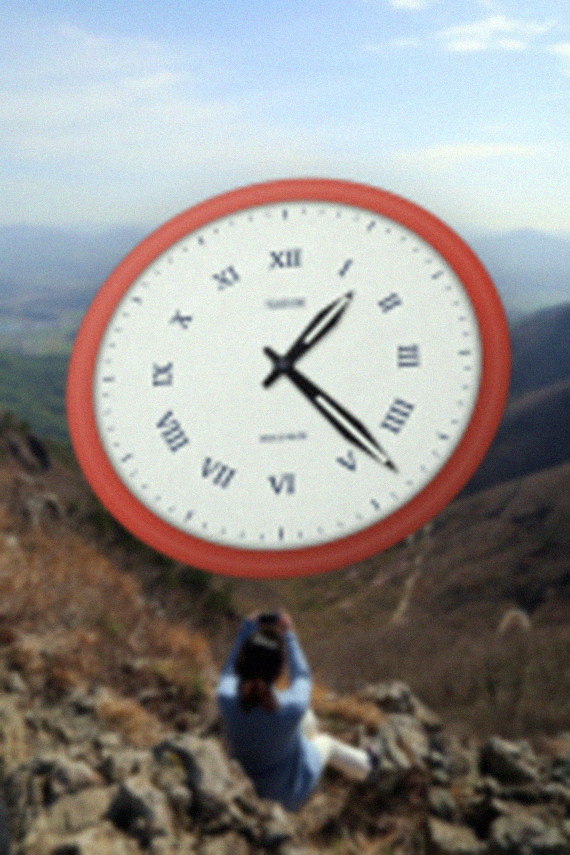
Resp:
**1:23**
